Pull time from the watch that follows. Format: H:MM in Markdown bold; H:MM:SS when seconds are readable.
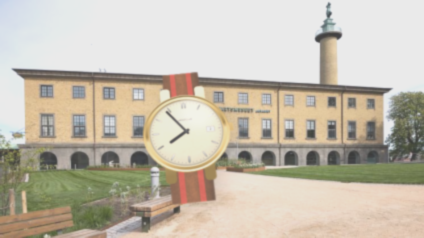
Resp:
**7:54**
